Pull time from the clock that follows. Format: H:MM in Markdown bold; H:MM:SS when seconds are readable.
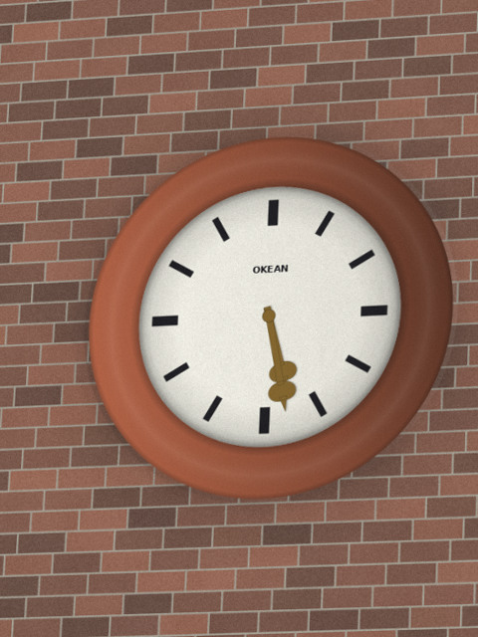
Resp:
**5:28**
